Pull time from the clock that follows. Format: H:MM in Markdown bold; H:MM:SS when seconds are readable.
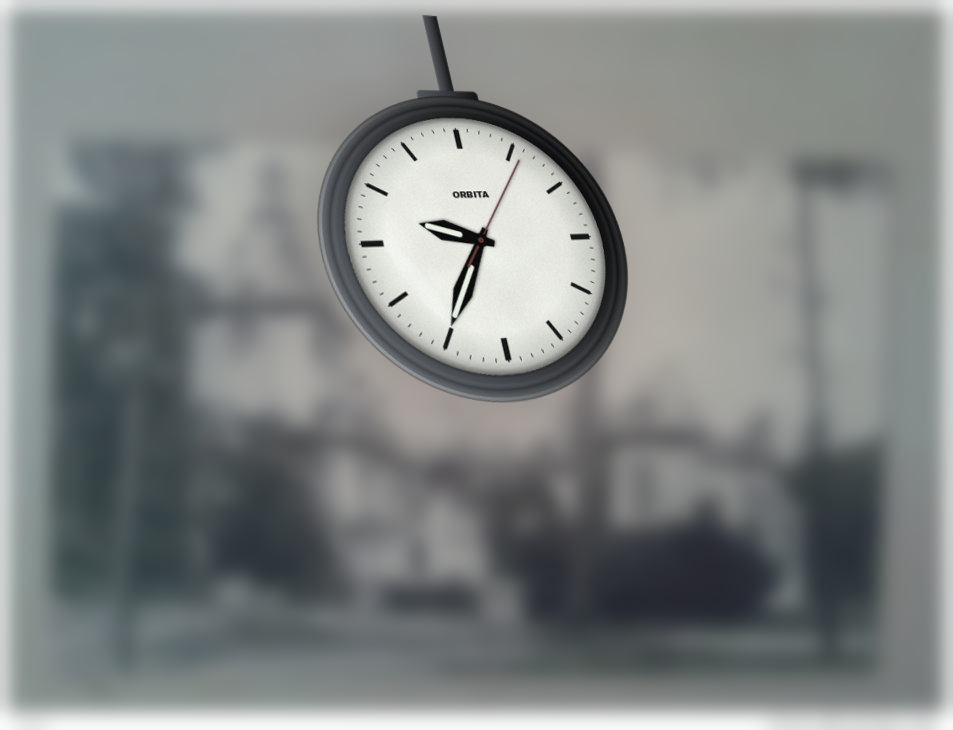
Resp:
**9:35:06**
